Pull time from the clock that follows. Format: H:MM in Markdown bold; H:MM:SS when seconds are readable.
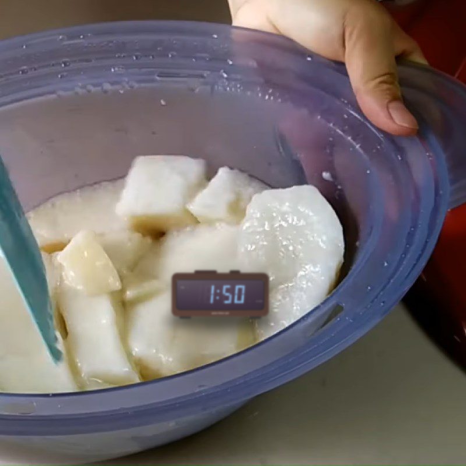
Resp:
**1:50**
